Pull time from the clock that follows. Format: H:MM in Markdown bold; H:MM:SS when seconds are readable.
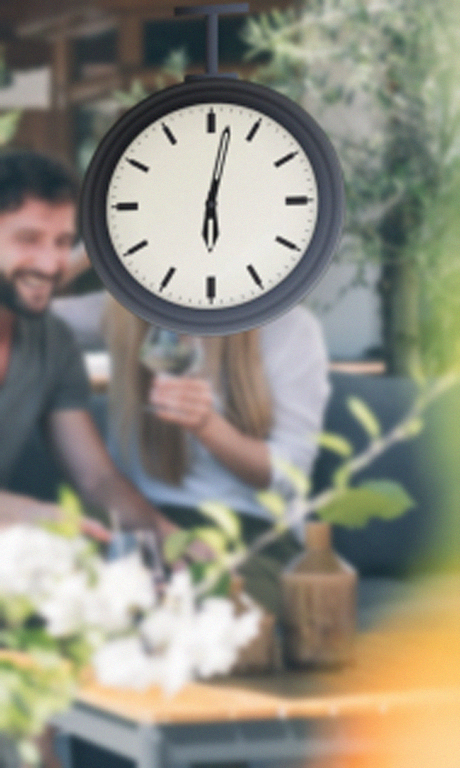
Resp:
**6:02**
